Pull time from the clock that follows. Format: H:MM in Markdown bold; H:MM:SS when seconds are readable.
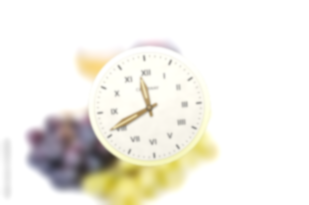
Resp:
**11:41**
